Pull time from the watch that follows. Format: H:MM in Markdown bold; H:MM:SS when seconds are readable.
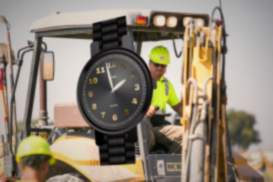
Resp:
**1:58**
